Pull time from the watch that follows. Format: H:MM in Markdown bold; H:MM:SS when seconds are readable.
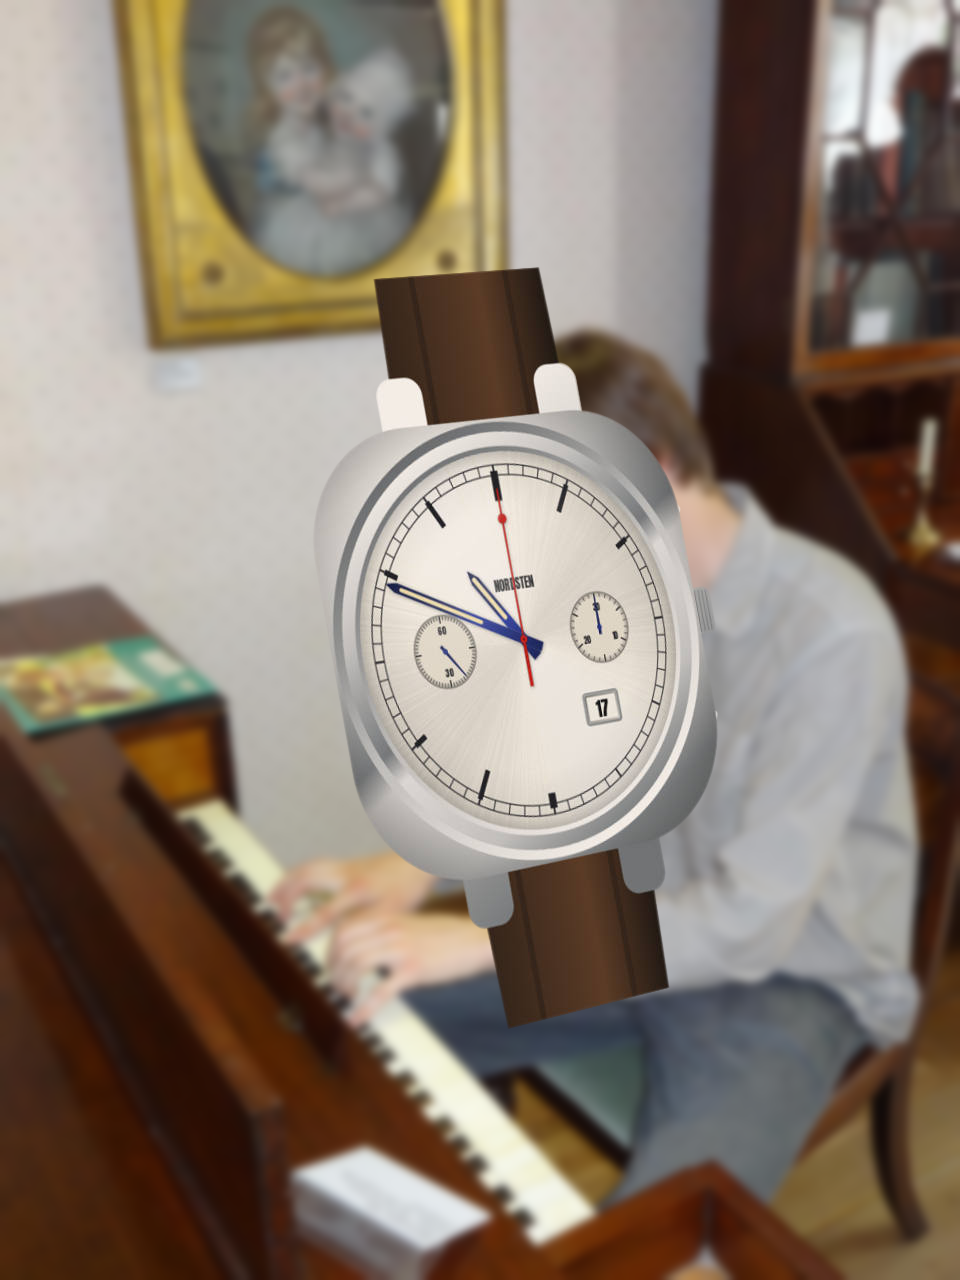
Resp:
**10:49:24**
